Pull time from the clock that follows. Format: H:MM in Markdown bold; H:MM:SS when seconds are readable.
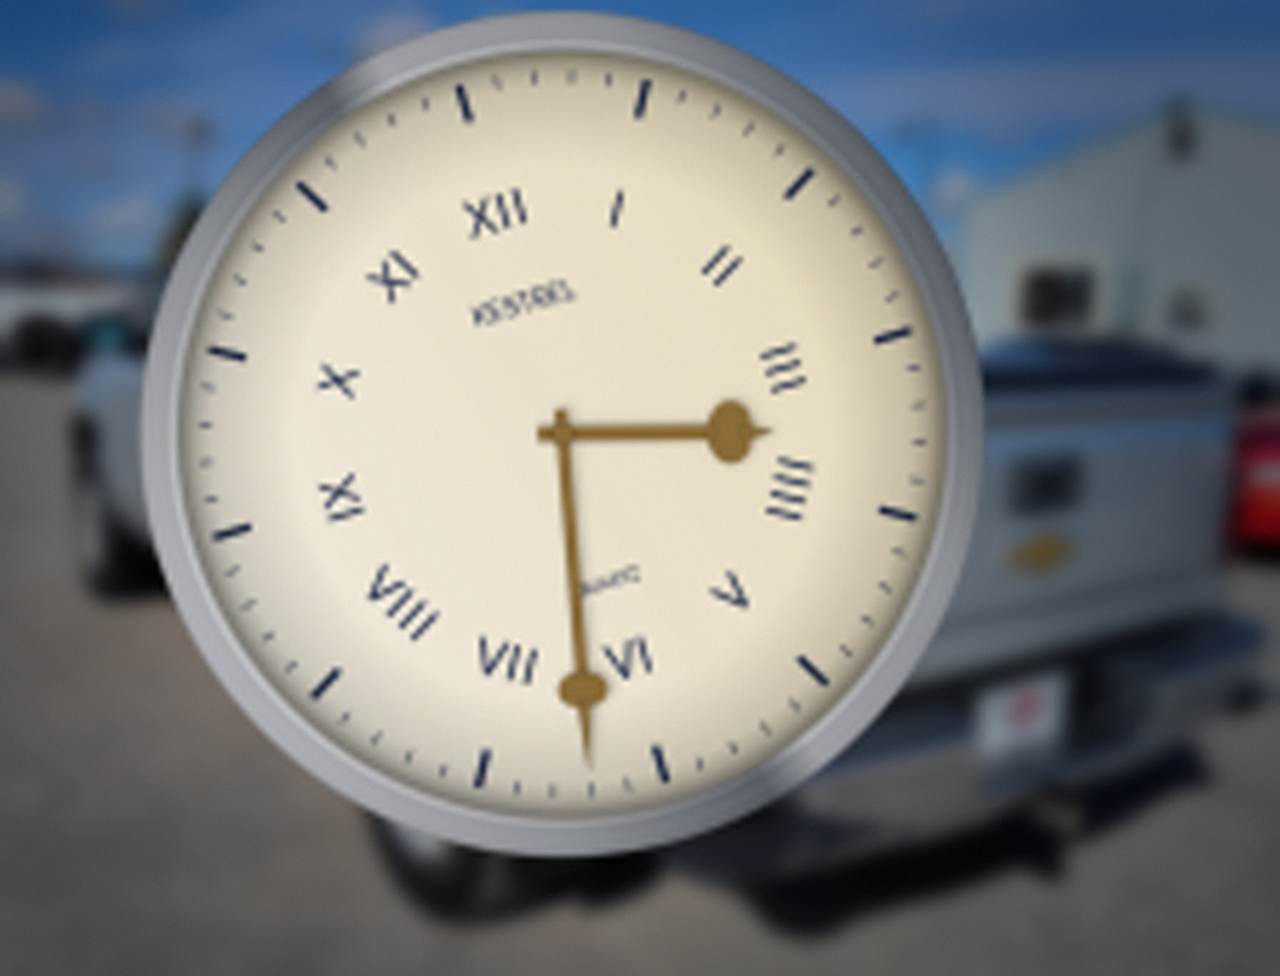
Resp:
**3:32**
